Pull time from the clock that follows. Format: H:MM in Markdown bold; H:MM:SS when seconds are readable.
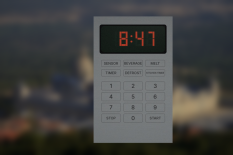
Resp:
**8:47**
